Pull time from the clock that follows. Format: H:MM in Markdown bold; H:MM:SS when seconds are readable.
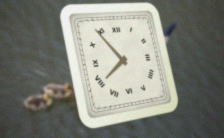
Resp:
**7:54**
